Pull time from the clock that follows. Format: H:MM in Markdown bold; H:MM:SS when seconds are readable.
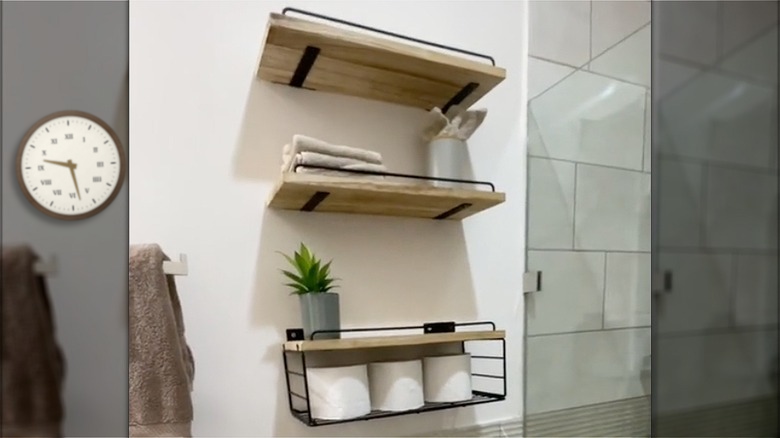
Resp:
**9:28**
